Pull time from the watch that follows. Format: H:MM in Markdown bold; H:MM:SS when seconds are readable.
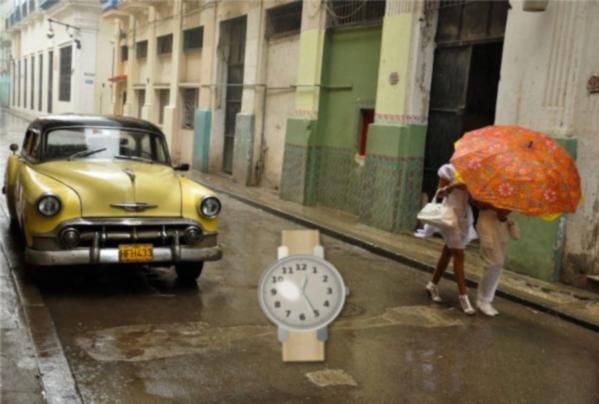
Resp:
**12:26**
